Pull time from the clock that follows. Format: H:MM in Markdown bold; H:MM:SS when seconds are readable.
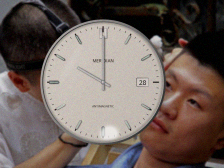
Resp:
**10:00**
